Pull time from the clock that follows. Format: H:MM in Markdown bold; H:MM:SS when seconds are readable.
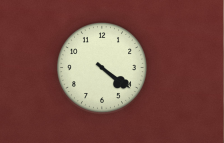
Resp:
**4:21**
